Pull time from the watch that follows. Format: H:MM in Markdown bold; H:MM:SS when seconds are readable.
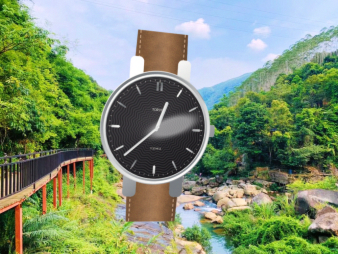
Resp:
**12:38**
